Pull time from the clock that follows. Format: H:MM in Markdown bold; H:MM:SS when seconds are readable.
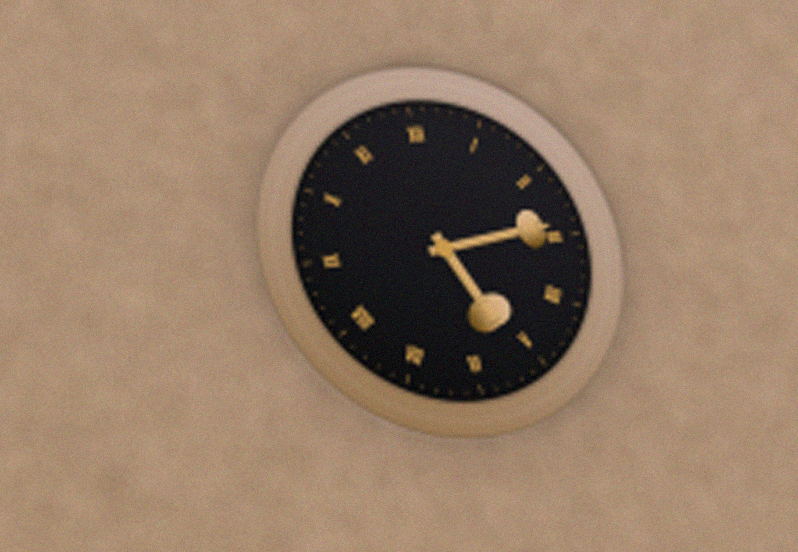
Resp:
**5:14**
